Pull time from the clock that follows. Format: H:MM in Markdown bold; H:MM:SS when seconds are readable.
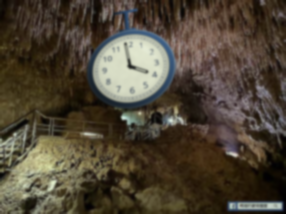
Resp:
**3:59**
